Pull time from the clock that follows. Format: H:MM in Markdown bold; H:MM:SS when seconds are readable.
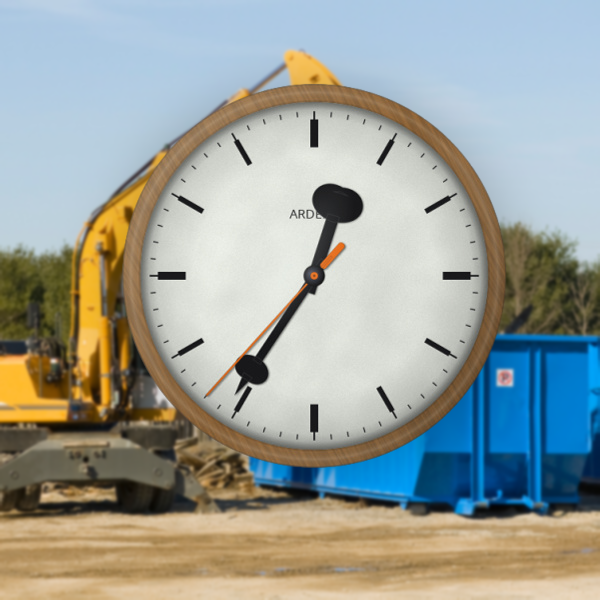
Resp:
**12:35:37**
